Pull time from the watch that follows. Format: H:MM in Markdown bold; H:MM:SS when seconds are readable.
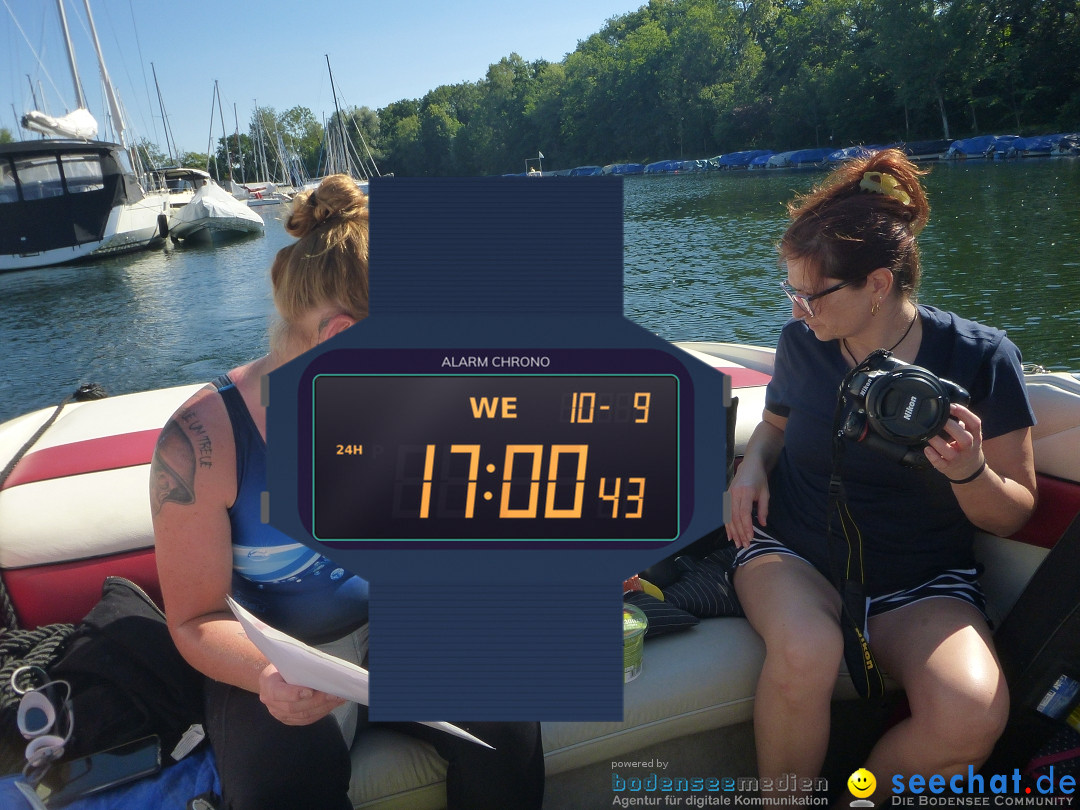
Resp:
**17:00:43**
